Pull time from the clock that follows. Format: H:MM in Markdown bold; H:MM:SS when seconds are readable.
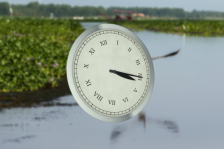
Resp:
**4:20**
